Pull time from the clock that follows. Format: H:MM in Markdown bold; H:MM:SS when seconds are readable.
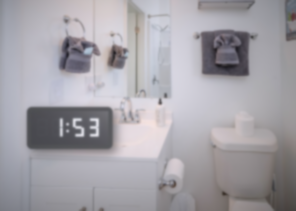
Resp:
**1:53**
